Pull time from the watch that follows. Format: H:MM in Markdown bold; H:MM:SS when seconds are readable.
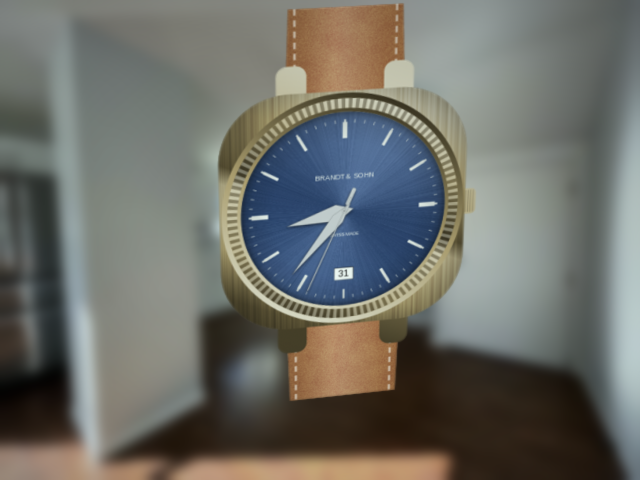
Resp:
**8:36:34**
